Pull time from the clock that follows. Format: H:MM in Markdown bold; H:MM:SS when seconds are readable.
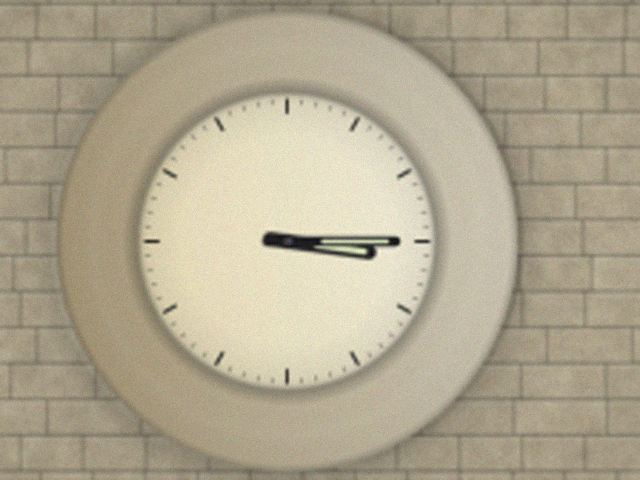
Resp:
**3:15**
